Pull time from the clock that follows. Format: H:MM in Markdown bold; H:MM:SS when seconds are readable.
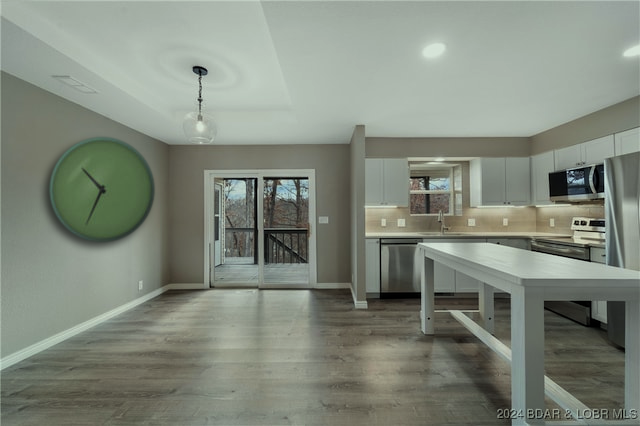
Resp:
**10:34**
